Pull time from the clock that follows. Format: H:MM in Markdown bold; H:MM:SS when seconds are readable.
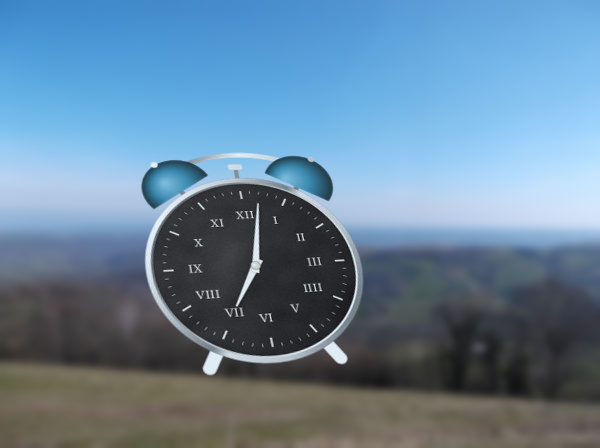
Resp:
**7:02**
